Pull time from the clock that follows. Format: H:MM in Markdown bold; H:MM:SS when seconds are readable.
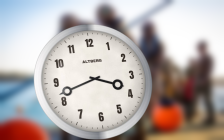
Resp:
**3:42**
